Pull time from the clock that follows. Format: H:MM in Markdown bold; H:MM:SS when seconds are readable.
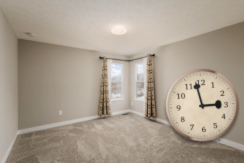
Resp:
**2:58**
